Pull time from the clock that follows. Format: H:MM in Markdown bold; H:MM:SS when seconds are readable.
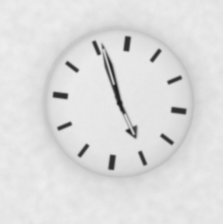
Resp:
**4:56**
